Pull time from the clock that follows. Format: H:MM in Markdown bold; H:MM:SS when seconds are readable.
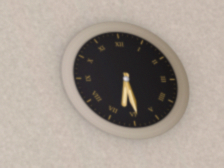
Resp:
**6:29**
